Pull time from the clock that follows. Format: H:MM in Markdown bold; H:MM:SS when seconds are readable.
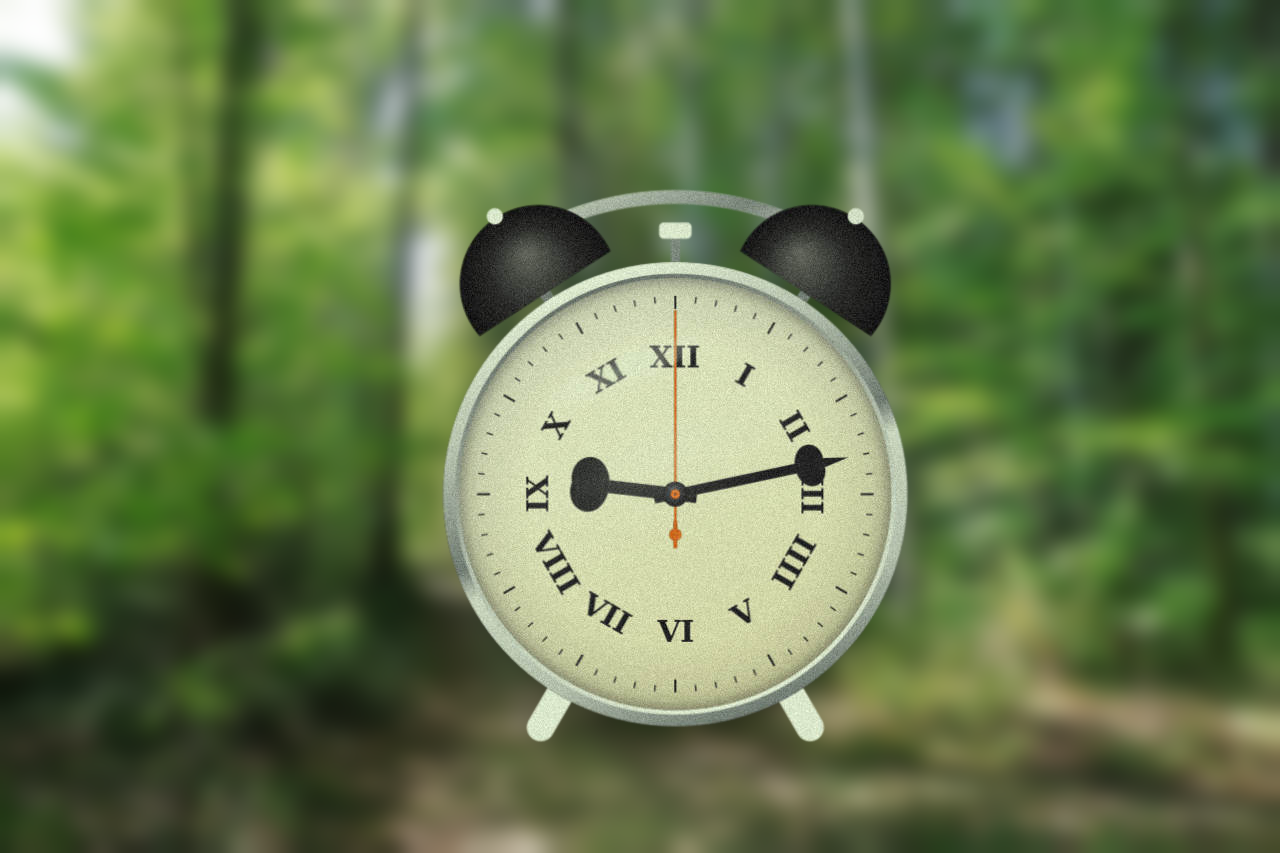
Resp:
**9:13:00**
